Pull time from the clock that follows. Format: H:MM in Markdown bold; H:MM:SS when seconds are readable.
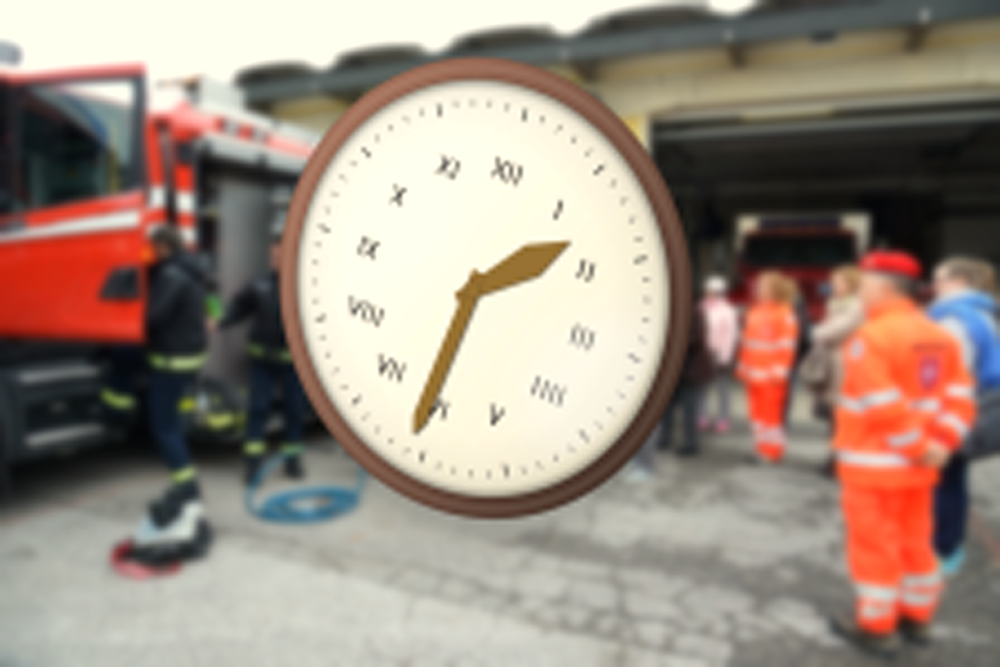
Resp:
**1:31**
